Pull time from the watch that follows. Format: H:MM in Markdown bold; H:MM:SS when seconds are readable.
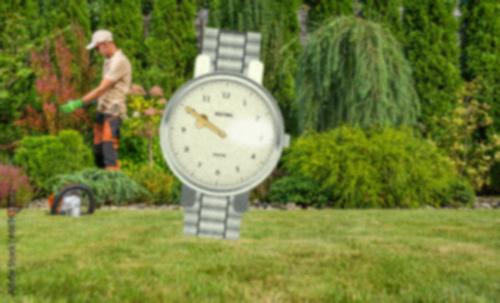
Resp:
**9:50**
